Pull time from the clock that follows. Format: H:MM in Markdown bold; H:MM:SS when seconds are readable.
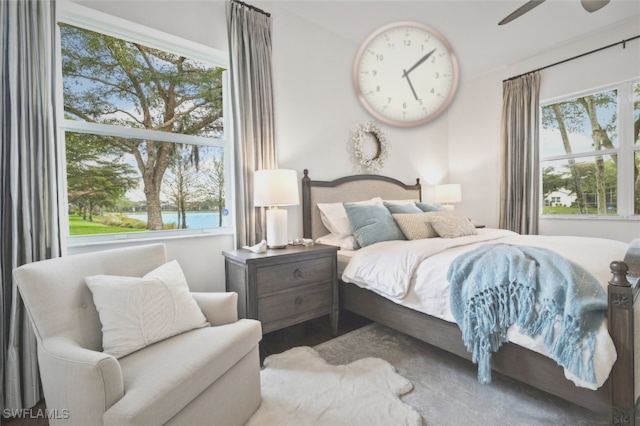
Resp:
**5:08**
